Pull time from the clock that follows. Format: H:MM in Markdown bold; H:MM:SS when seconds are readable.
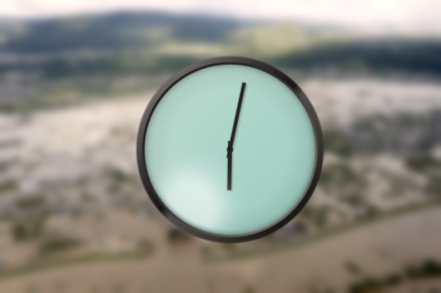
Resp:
**6:02**
